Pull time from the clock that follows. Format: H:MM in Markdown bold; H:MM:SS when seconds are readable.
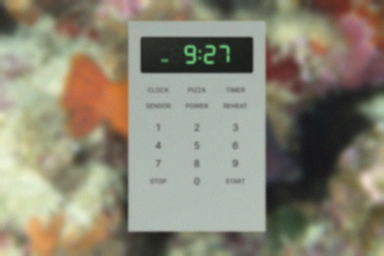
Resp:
**9:27**
